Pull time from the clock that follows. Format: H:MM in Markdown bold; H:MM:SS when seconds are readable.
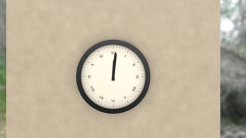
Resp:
**12:01**
